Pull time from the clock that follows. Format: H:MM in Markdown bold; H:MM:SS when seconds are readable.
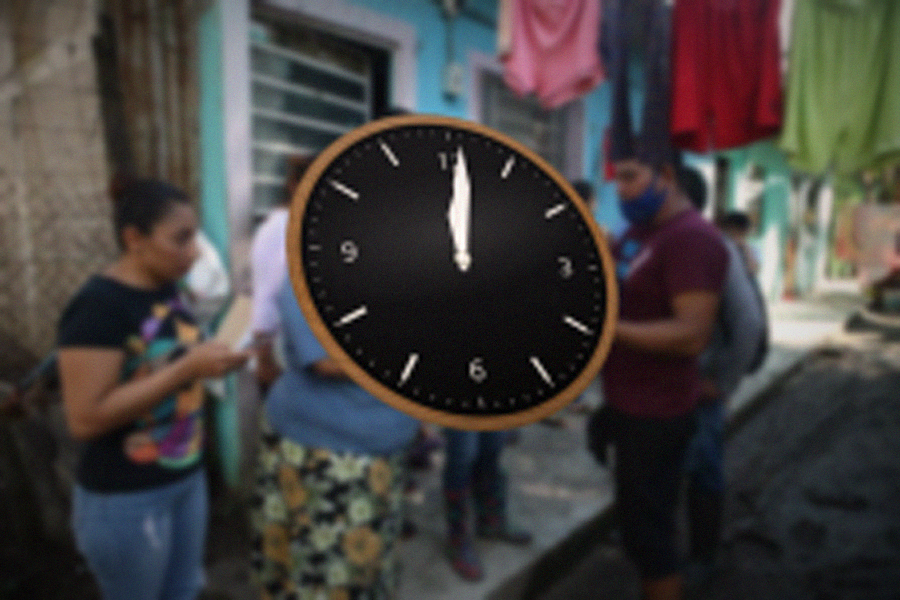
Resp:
**12:01**
